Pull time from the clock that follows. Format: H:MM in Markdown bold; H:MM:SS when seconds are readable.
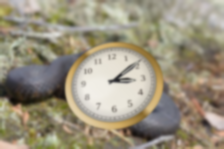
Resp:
**3:09**
